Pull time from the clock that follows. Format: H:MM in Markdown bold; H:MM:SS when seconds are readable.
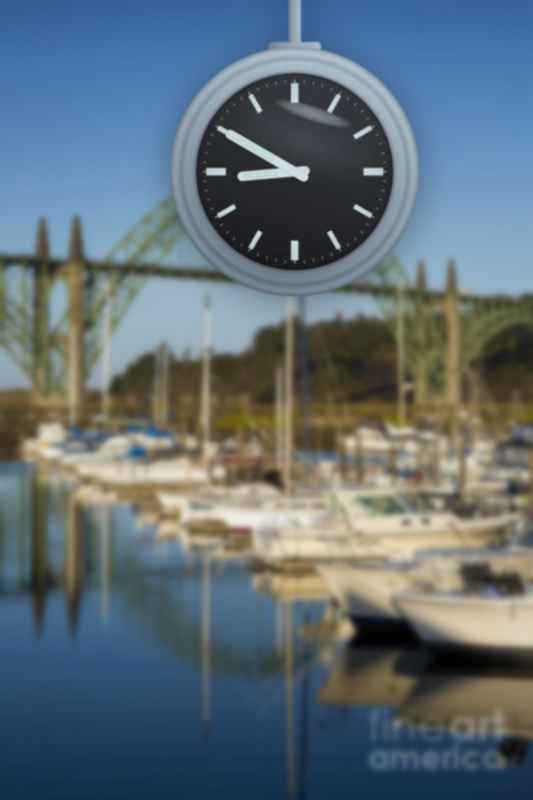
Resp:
**8:50**
